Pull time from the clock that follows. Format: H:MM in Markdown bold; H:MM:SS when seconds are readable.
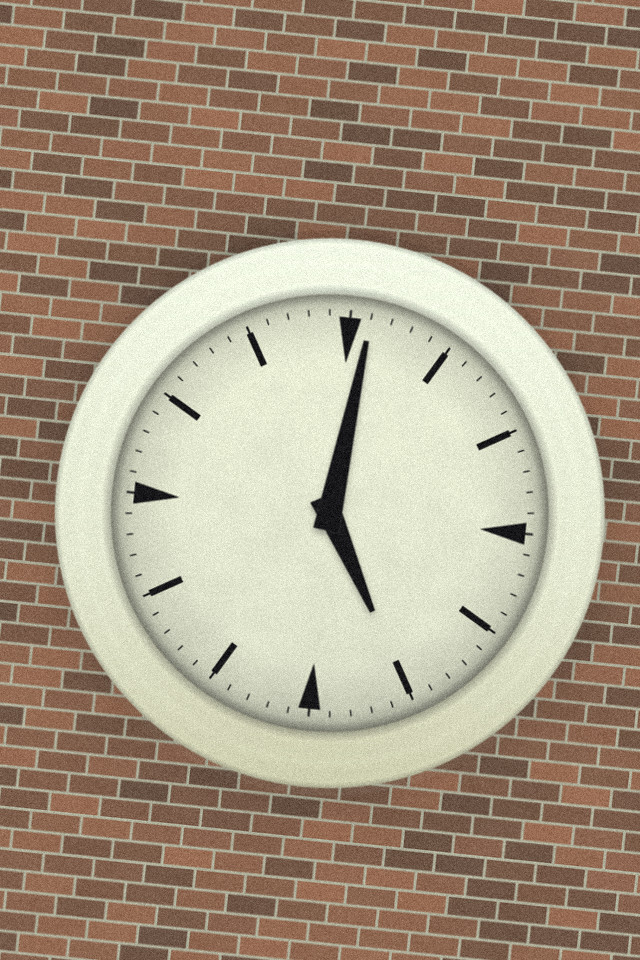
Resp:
**5:01**
